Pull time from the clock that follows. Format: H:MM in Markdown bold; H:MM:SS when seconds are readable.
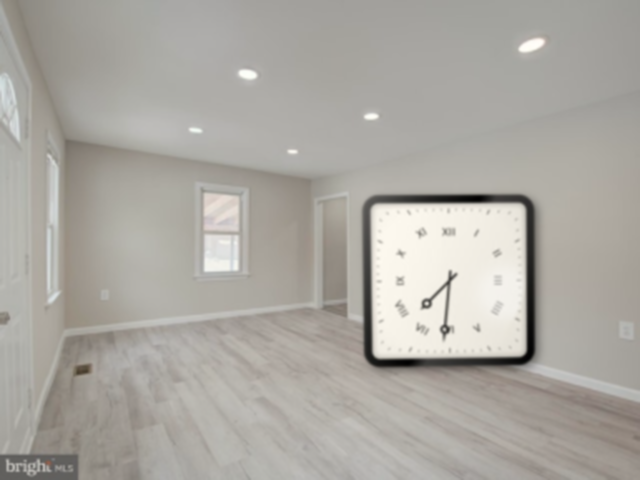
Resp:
**7:31**
